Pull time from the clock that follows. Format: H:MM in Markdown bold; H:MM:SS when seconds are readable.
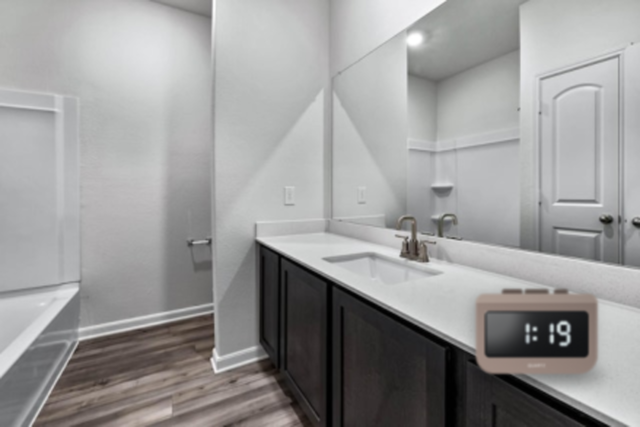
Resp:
**1:19**
